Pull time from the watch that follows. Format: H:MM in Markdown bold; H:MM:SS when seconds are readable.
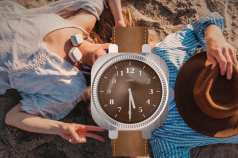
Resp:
**5:30**
